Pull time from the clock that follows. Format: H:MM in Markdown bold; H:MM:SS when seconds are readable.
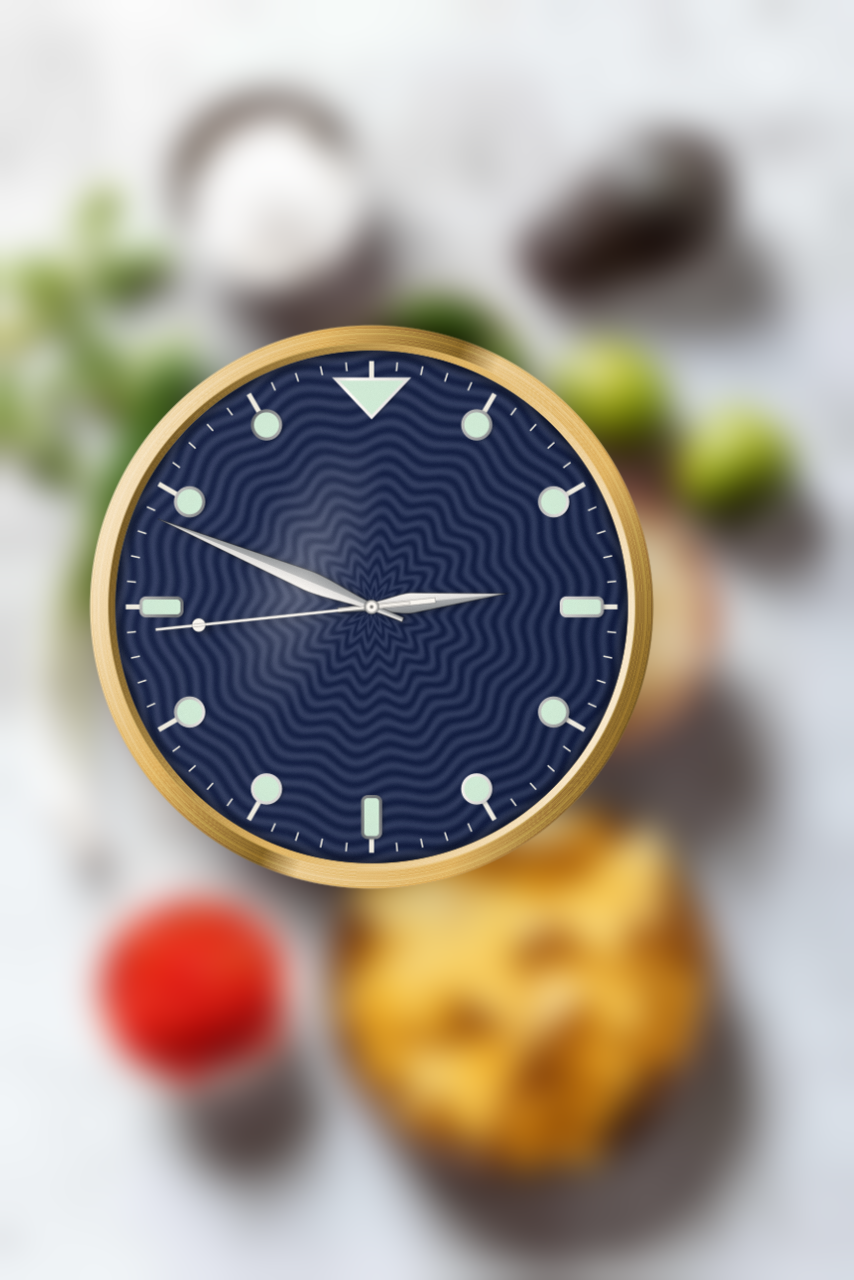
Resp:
**2:48:44**
